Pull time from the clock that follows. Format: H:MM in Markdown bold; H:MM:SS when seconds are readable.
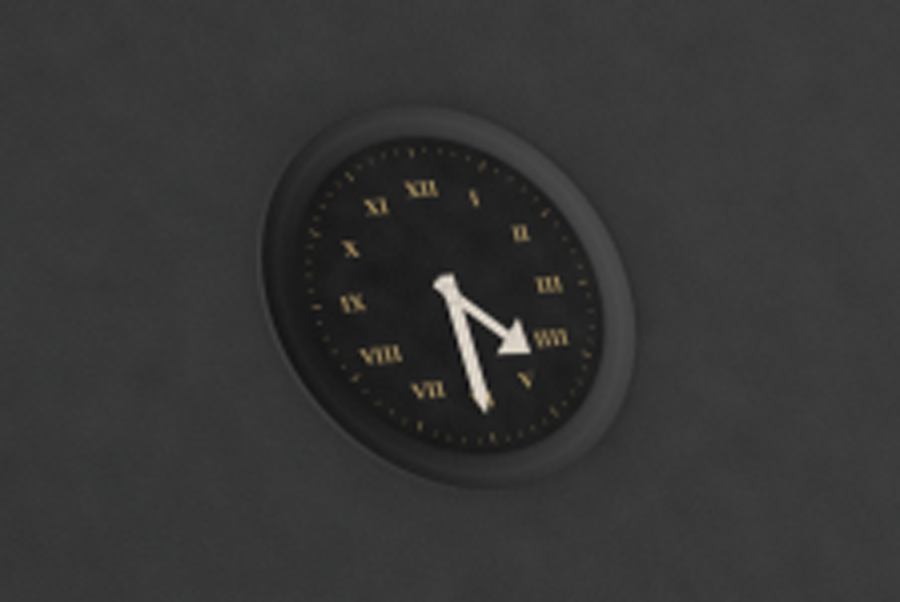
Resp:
**4:30**
